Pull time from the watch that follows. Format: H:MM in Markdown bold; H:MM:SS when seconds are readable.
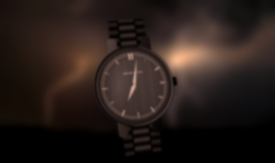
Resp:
**7:02**
